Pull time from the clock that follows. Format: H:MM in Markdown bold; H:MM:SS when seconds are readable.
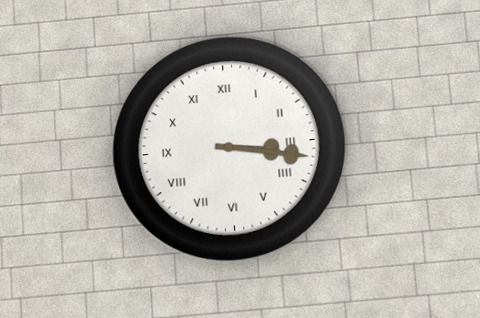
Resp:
**3:17**
